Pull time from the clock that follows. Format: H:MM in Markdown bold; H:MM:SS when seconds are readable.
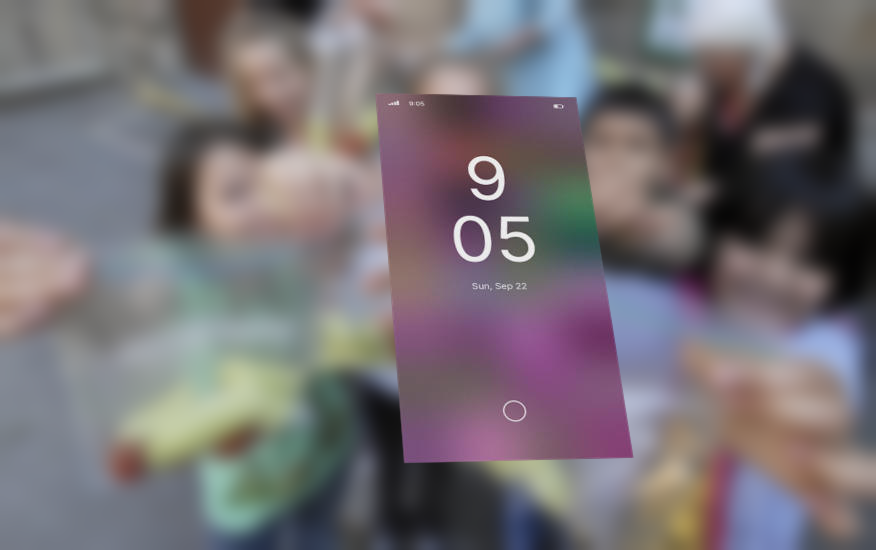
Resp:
**9:05**
